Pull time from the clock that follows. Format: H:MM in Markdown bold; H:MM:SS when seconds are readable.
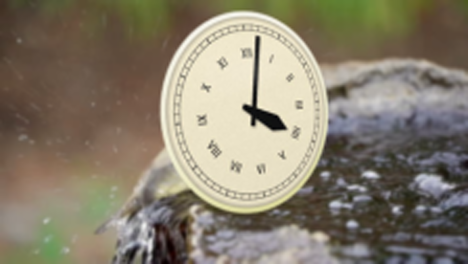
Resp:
**4:02**
